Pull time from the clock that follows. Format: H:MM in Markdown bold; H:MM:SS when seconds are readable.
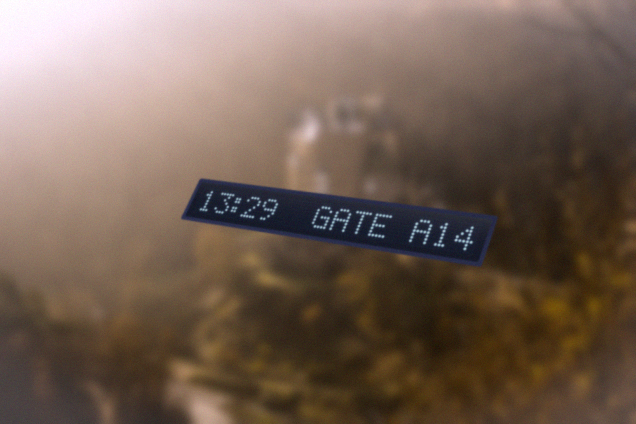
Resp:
**13:29**
